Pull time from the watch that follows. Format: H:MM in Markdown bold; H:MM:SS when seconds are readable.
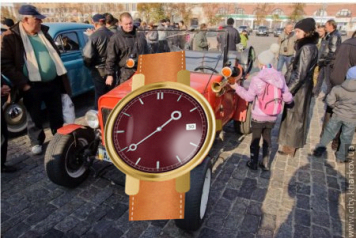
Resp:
**1:39**
